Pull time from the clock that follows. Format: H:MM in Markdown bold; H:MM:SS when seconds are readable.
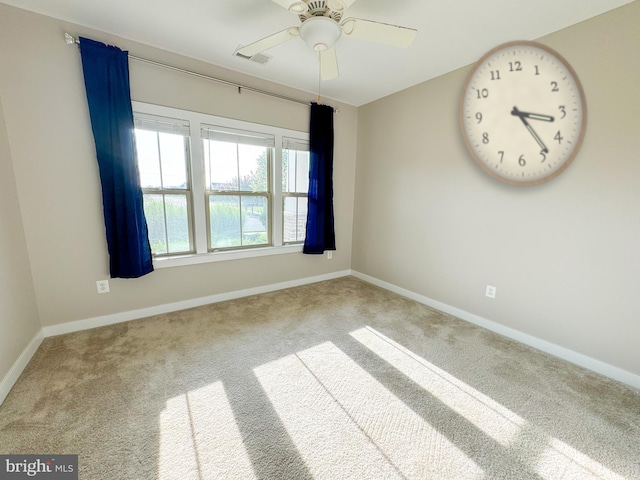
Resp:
**3:24**
